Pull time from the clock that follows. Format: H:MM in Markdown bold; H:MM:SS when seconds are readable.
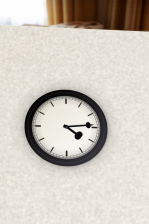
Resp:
**4:14**
